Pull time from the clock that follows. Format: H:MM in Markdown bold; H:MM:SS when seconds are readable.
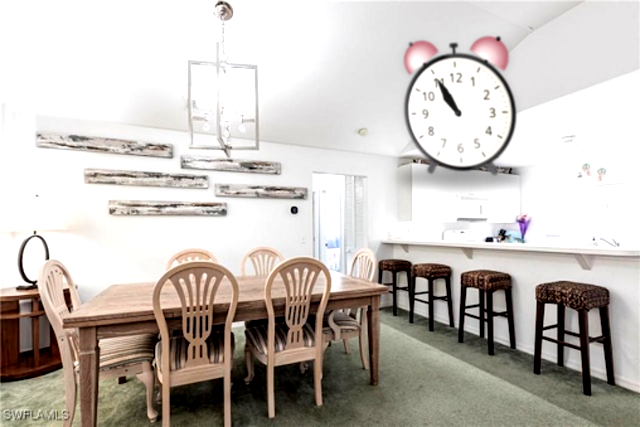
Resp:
**10:55**
